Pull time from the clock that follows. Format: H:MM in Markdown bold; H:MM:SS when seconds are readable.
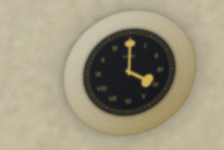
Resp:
**4:00**
